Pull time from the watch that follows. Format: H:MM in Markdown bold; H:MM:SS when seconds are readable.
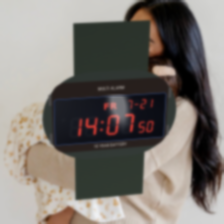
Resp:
**14:07:50**
